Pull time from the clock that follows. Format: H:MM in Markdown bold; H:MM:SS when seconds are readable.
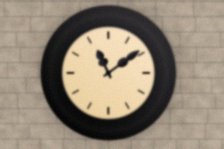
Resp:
**11:09**
